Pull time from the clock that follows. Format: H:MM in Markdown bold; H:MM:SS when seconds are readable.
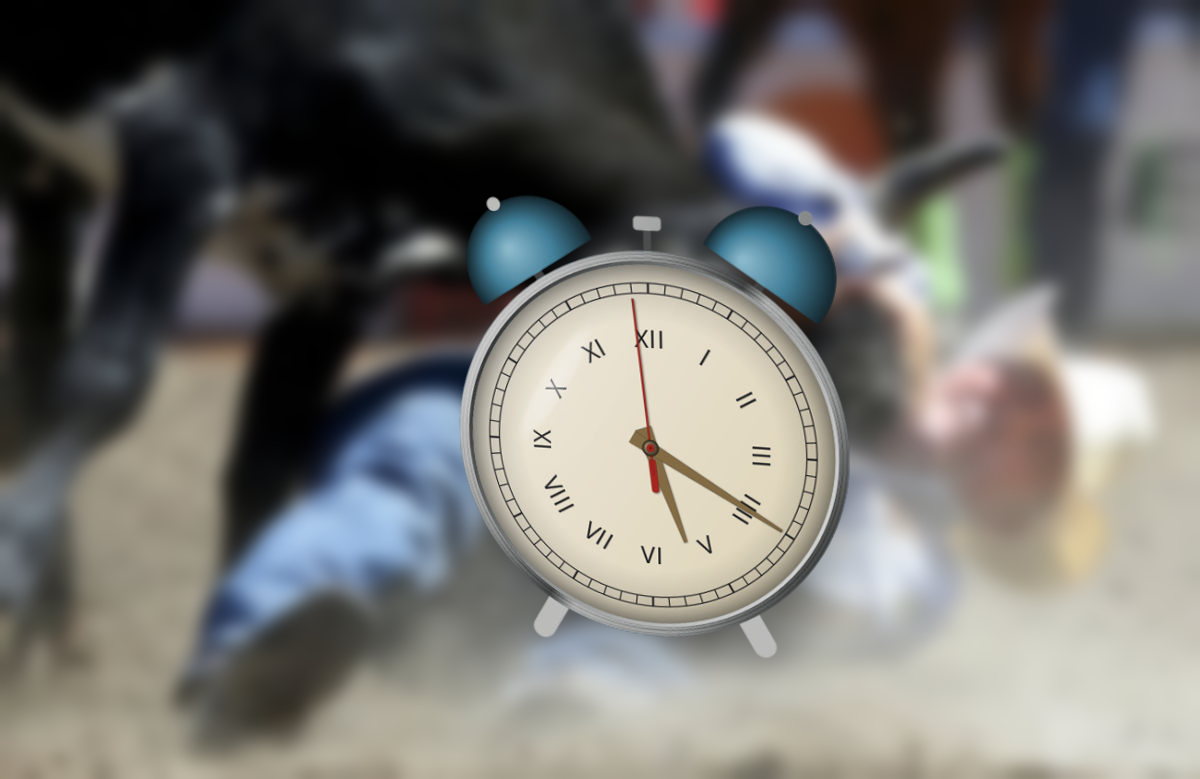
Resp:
**5:19:59**
